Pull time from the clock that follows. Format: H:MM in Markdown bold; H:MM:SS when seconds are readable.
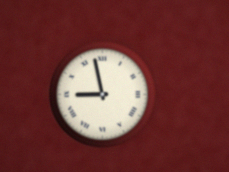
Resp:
**8:58**
